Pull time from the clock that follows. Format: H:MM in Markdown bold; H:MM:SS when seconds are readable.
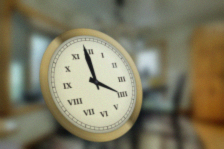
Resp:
**3:59**
